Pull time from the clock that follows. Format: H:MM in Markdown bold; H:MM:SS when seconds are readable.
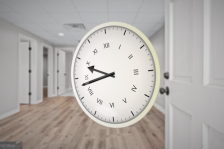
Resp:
**9:43**
